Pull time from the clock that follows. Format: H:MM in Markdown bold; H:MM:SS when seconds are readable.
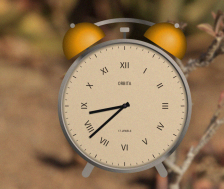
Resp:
**8:38**
